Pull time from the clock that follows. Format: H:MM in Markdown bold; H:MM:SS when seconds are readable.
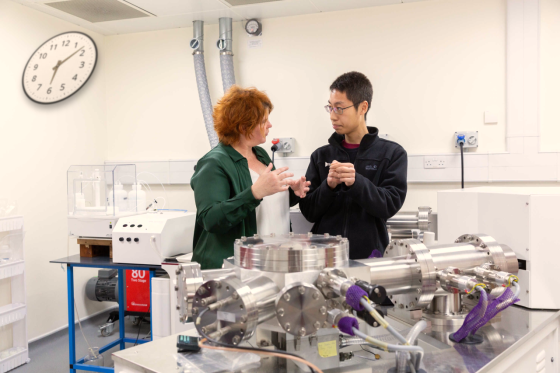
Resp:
**6:08**
